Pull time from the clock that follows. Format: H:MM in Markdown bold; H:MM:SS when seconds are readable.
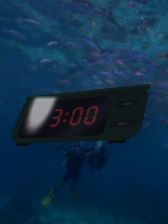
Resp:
**3:00**
